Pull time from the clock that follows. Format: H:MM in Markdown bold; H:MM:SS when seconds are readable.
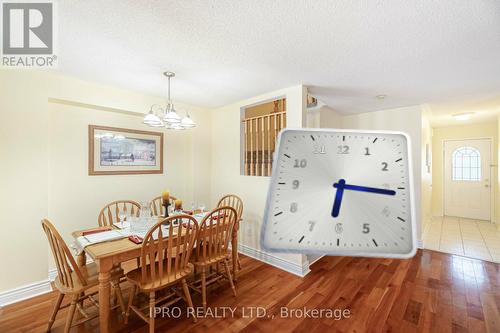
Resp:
**6:16**
